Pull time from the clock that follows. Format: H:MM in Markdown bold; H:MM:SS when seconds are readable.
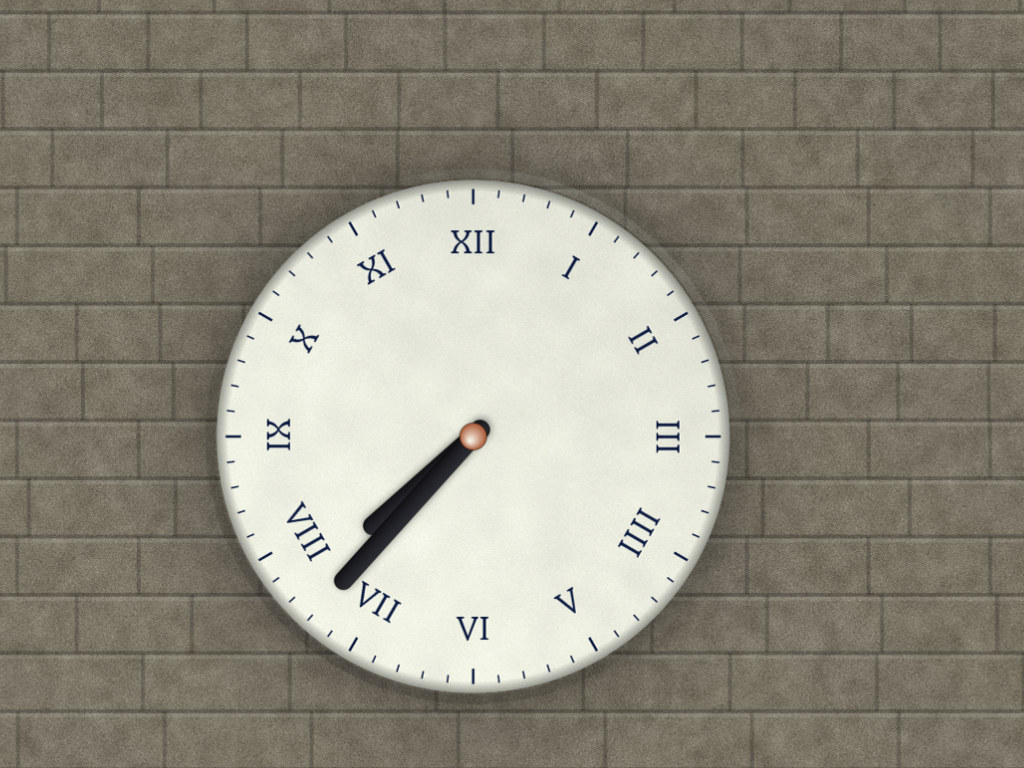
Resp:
**7:37**
